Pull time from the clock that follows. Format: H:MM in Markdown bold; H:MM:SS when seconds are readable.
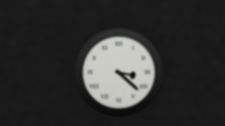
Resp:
**3:22**
